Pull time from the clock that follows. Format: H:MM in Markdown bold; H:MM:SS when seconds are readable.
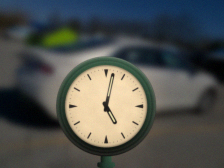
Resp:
**5:02**
